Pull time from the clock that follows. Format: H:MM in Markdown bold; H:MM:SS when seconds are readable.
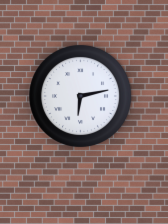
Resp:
**6:13**
